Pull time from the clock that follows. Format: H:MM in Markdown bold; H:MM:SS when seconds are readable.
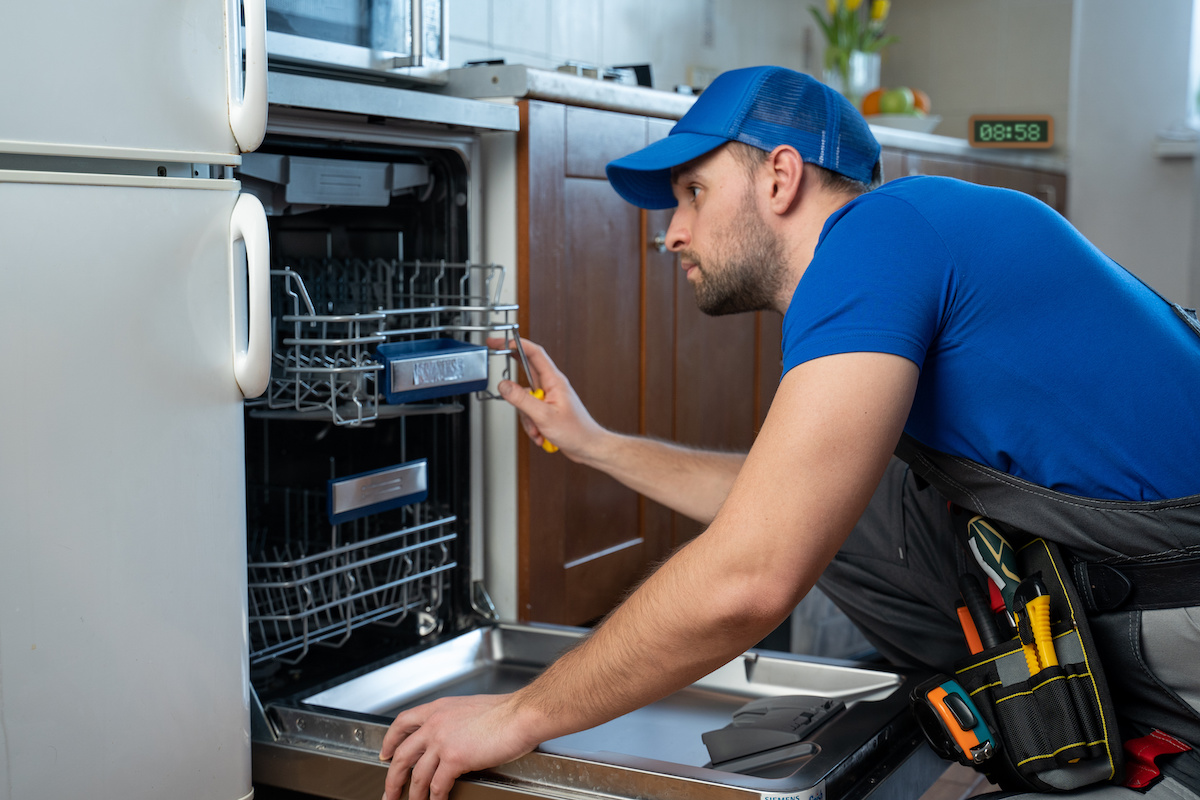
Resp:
**8:58**
